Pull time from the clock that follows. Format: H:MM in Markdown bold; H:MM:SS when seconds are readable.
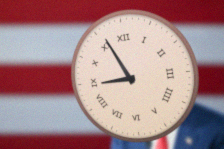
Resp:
**8:56**
